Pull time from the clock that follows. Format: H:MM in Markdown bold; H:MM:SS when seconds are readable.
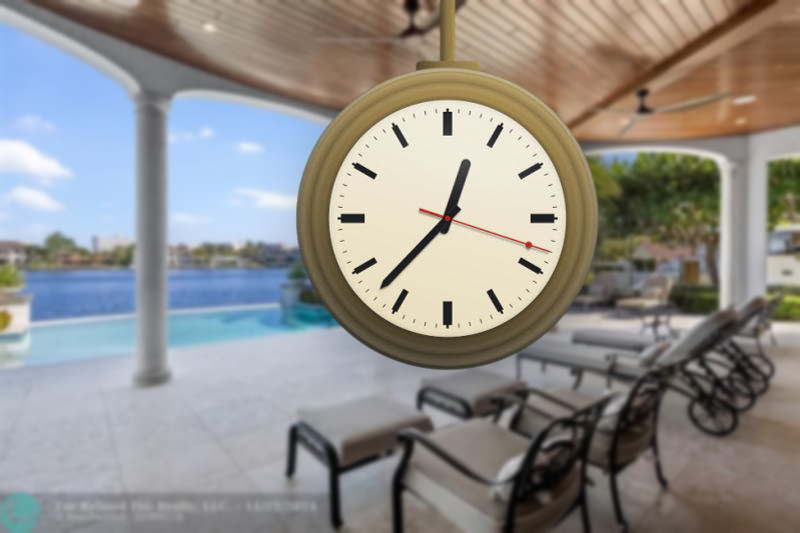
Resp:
**12:37:18**
